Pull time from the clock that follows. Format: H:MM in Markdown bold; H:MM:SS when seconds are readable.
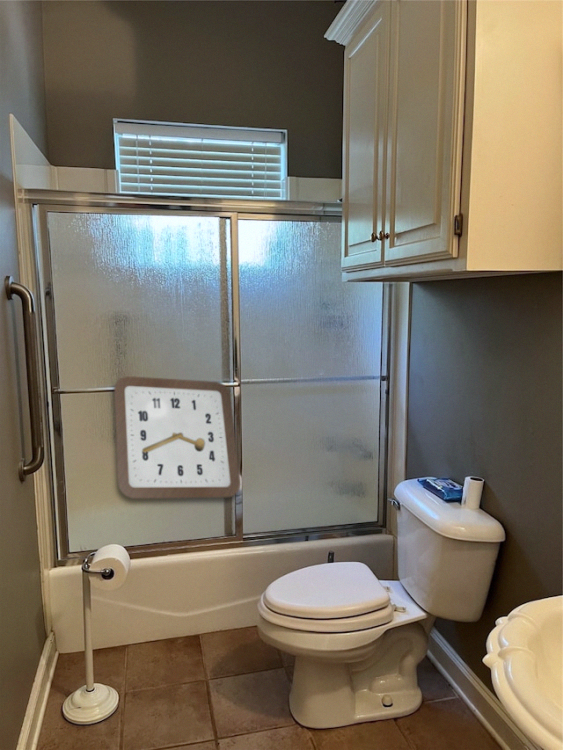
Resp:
**3:41**
